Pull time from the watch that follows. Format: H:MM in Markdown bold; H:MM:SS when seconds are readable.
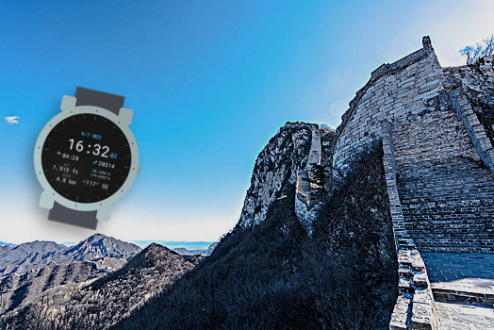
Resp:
**16:32**
